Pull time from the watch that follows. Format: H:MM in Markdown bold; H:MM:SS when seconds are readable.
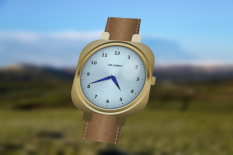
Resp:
**4:41**
